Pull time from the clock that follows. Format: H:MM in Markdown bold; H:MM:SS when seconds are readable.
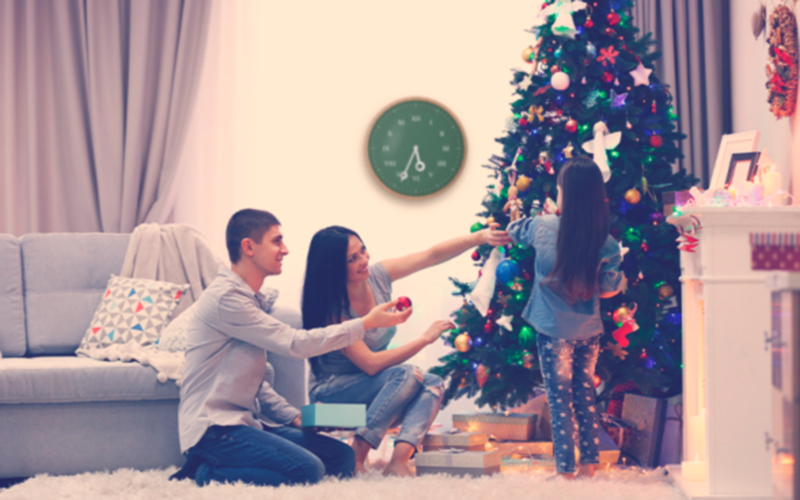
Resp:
**5:34**
